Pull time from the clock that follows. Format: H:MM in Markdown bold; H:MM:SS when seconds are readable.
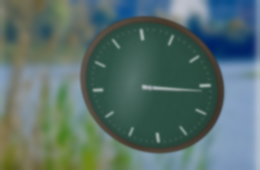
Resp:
**3:16**
